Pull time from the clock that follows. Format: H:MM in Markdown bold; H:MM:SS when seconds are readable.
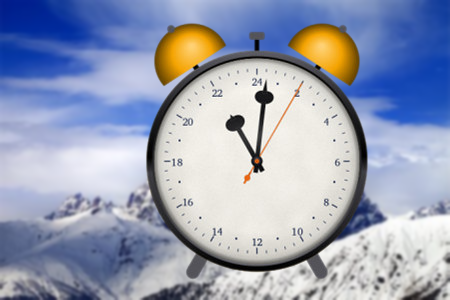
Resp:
**22:01:05**
